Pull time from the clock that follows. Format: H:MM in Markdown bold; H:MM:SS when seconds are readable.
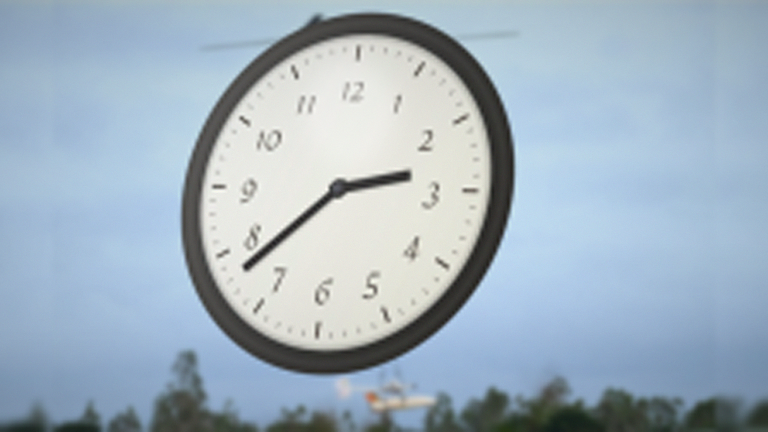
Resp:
**2:38**
